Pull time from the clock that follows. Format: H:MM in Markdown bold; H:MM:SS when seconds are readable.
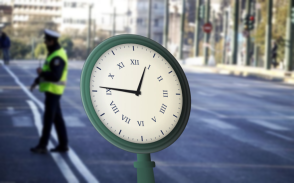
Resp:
**12:46**
